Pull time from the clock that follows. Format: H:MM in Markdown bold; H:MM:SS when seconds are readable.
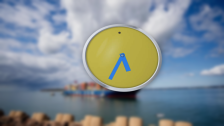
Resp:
**5:35**
